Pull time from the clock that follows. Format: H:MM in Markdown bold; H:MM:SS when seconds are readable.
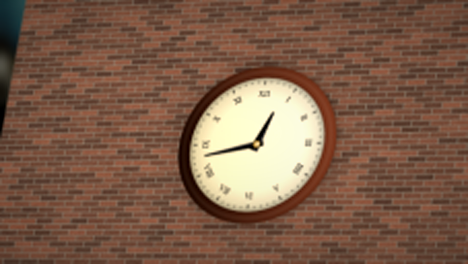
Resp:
**12:43**
